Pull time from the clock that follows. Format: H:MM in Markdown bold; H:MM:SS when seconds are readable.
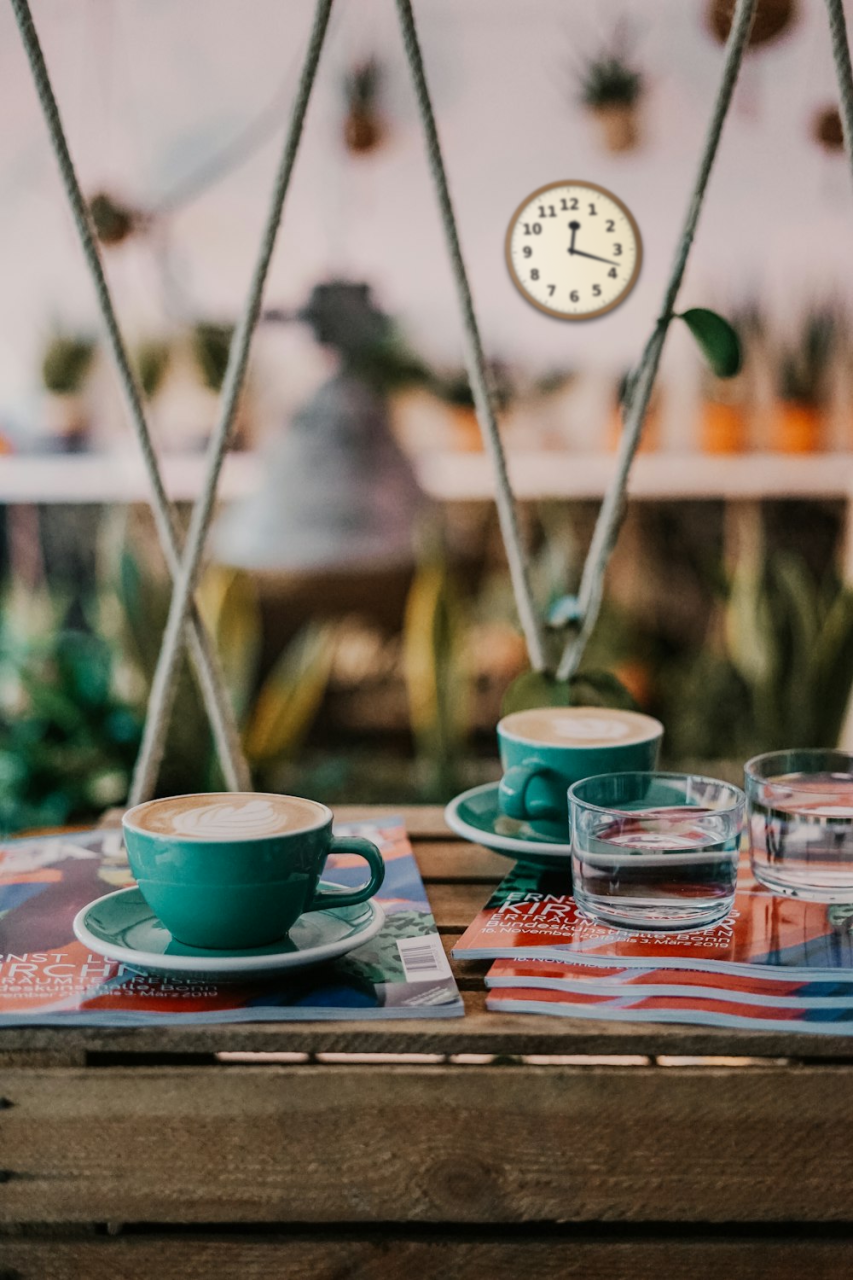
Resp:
**12:18**
